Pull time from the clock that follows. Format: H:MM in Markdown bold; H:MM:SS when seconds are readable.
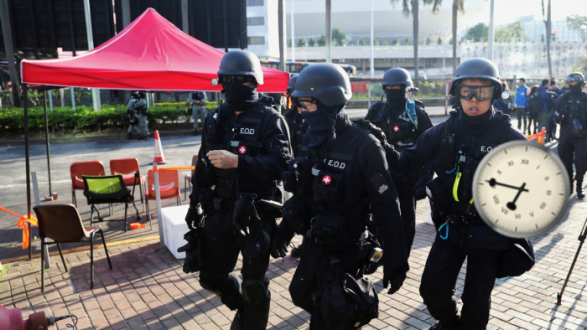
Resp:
**6:46**
